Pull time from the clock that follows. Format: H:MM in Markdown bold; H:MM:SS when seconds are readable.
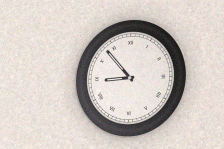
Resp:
**8:53**
